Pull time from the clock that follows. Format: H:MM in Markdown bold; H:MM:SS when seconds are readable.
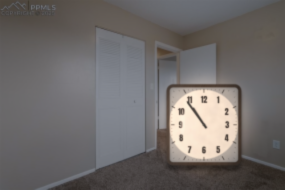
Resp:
**10:54**
